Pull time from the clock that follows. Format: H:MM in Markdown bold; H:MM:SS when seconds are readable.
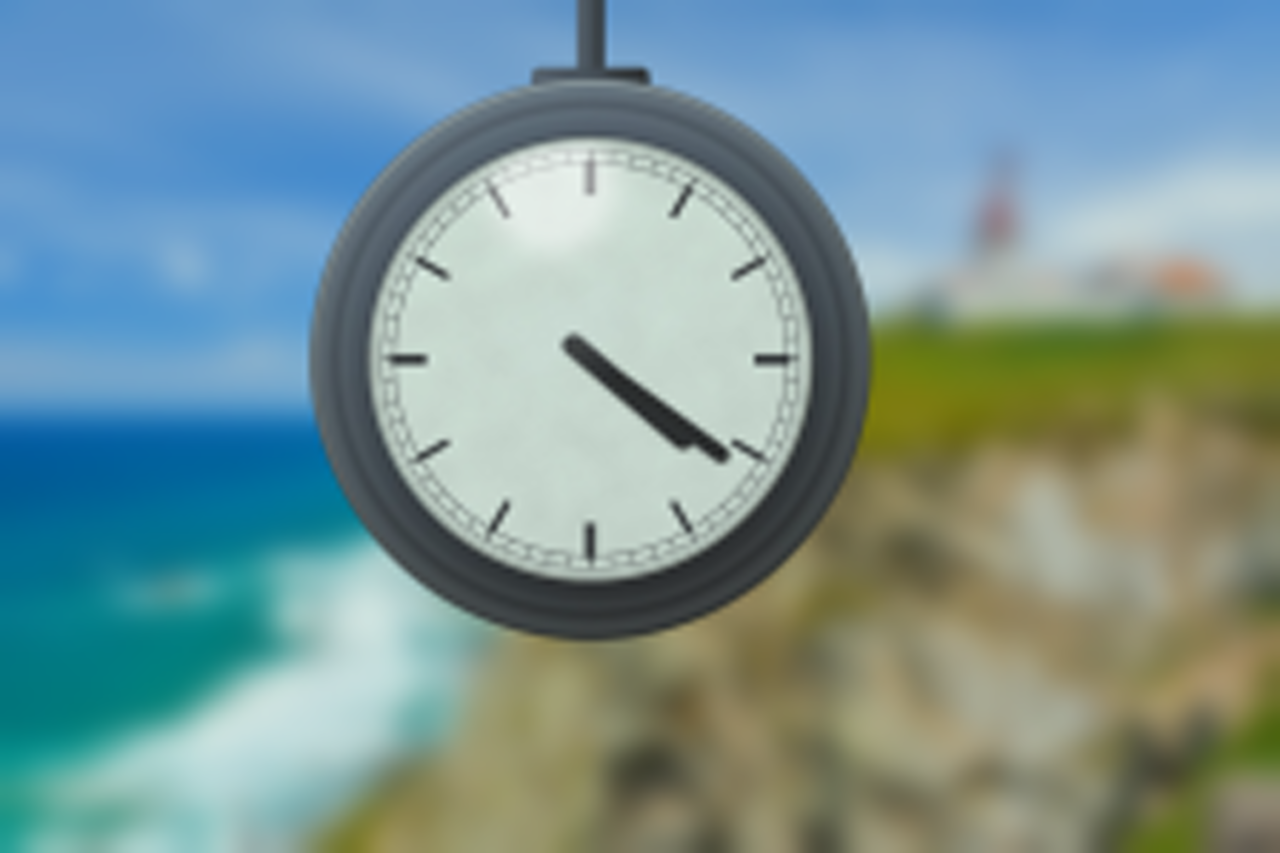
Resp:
**4:21**
